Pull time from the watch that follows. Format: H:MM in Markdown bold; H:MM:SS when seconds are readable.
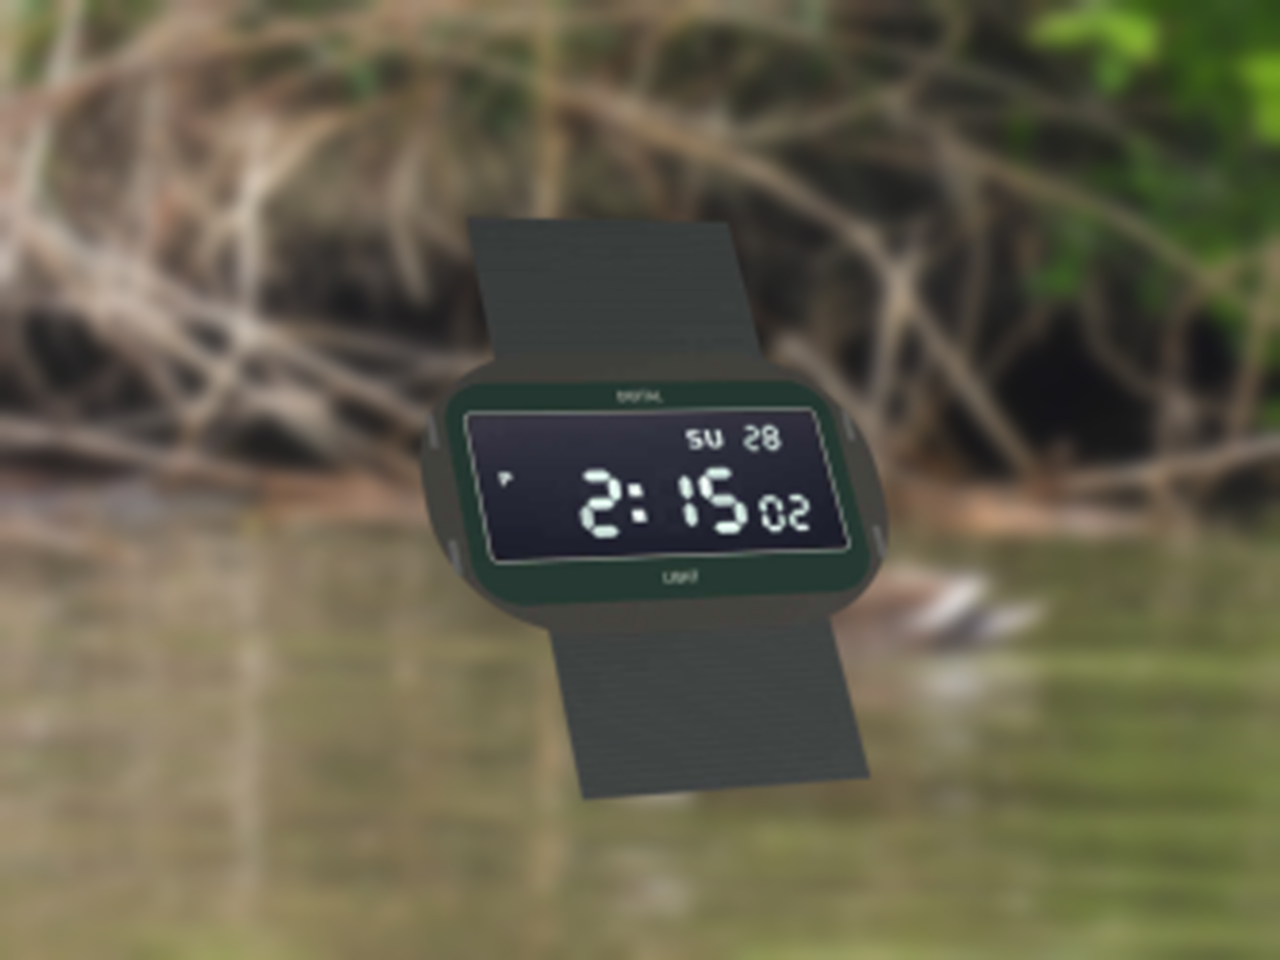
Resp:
**2:15:02**
